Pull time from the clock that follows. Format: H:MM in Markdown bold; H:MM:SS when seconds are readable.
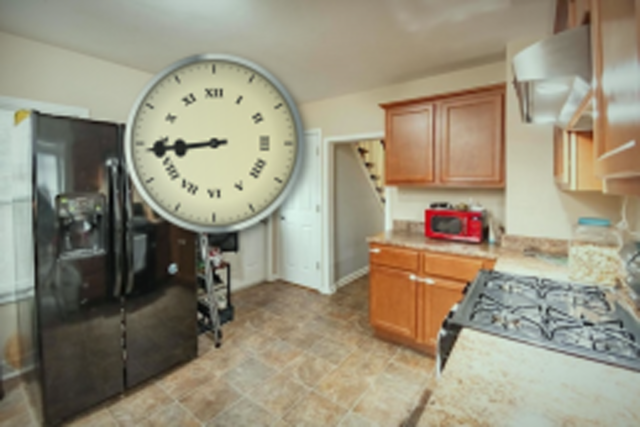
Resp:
**8:44**
